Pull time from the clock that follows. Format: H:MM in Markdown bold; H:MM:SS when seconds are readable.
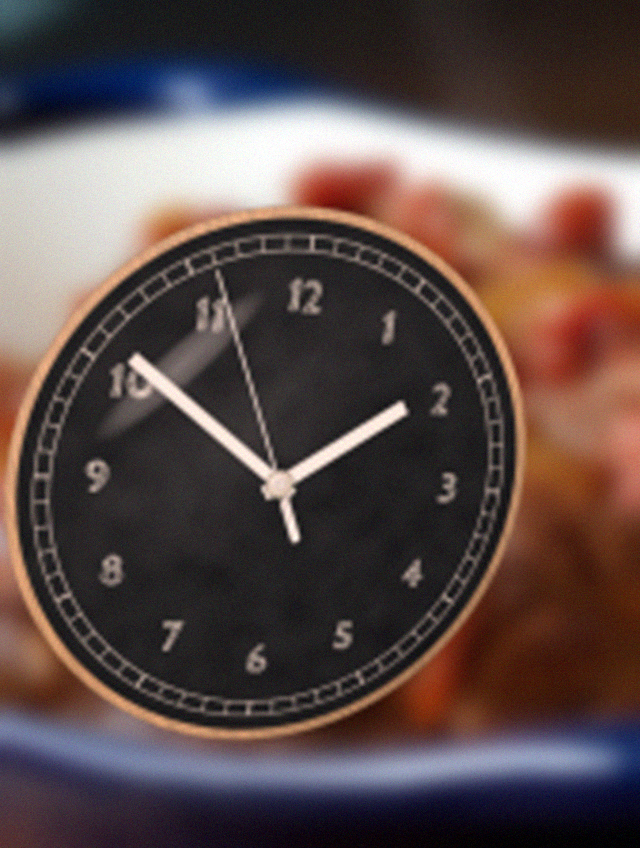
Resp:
**1:50:56**
